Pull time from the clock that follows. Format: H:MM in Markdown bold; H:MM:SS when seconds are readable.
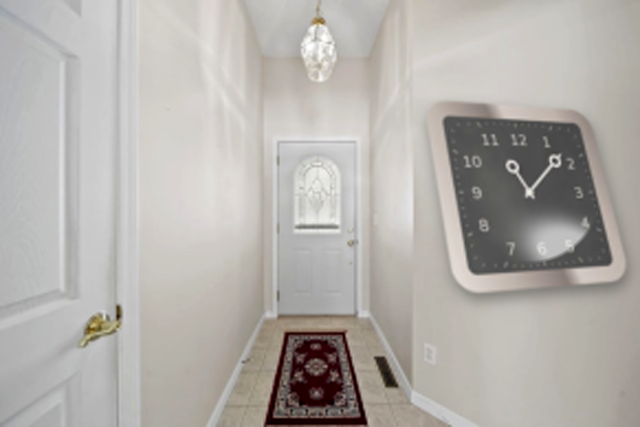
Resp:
**11:08**
